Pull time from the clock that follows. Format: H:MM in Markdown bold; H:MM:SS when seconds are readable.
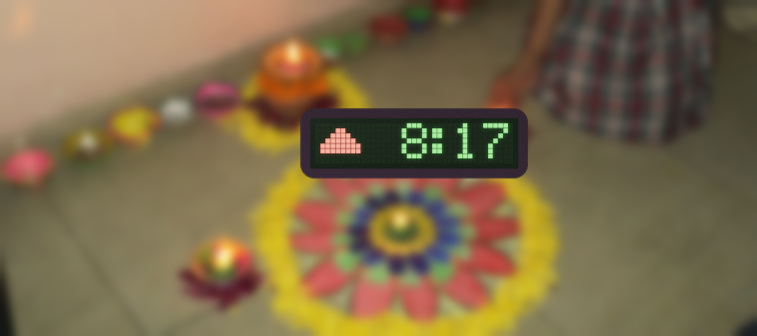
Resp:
**8:17**
